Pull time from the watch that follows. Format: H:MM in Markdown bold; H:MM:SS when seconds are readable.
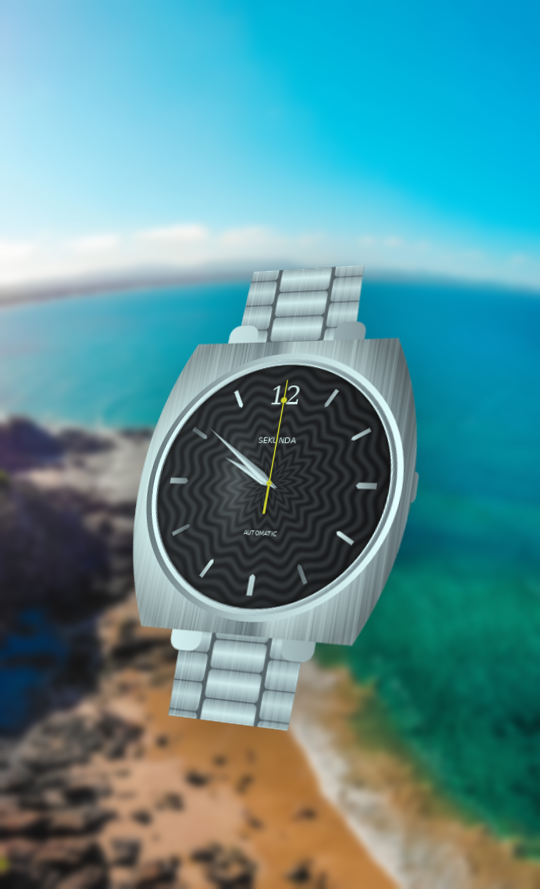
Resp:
**9:51:00**
